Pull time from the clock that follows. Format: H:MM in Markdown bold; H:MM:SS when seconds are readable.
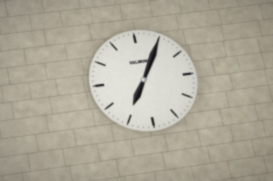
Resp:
**7:05**
